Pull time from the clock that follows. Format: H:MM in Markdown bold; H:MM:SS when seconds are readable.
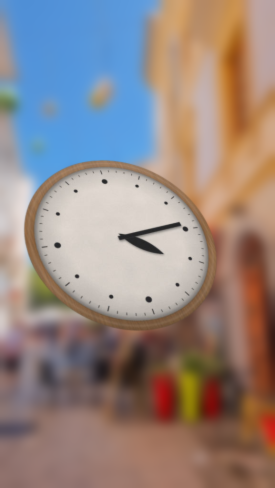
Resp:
**4:14**
